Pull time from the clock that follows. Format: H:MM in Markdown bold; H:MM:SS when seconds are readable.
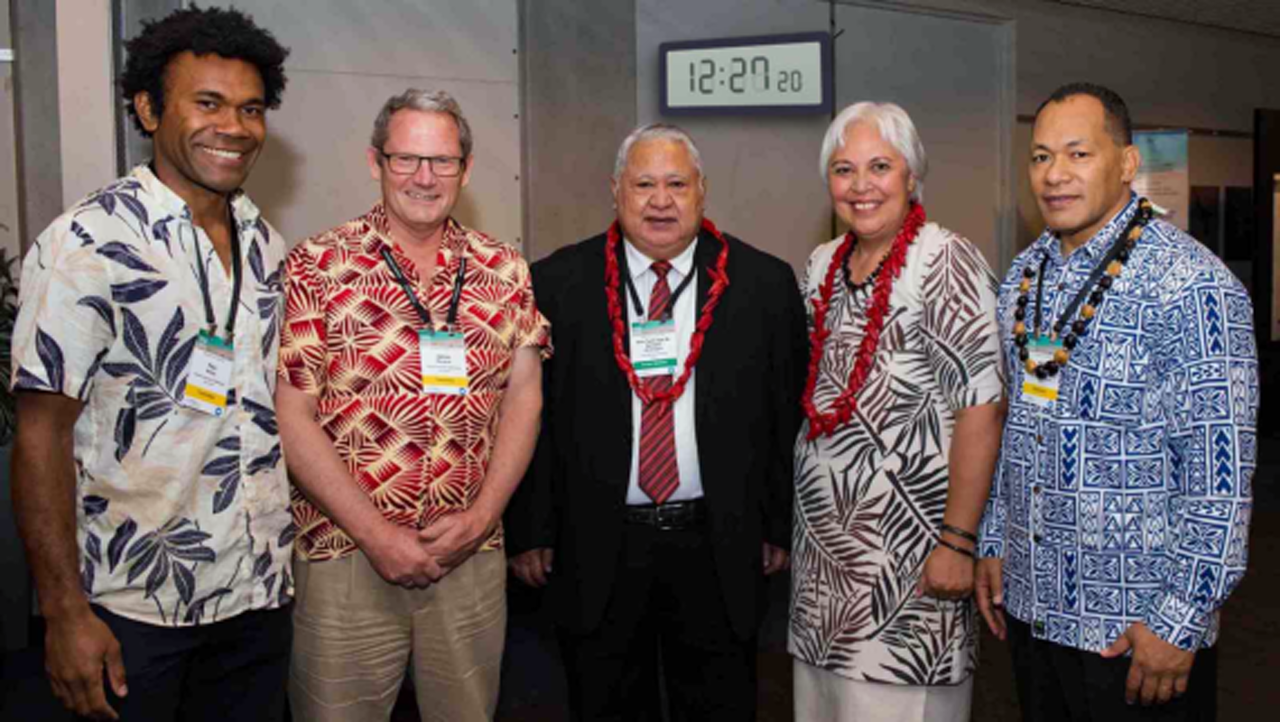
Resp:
**12:27:20**
